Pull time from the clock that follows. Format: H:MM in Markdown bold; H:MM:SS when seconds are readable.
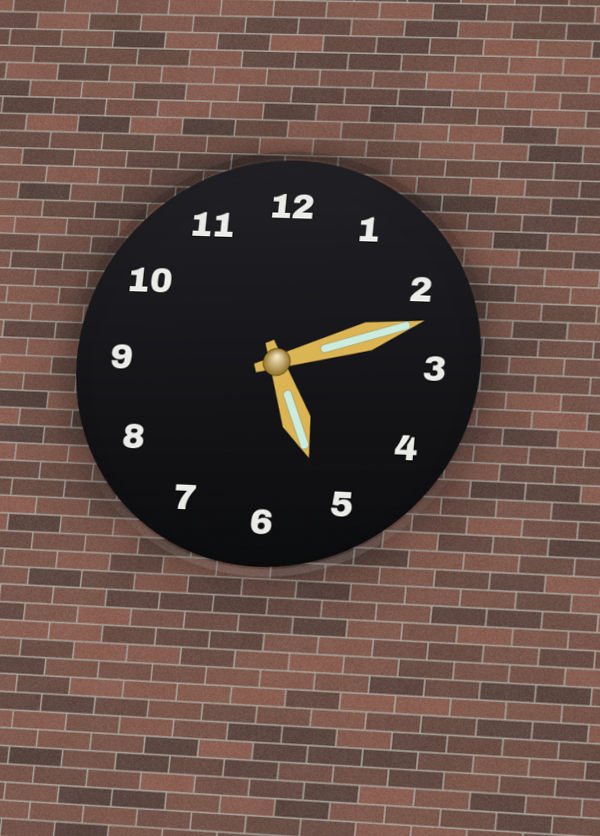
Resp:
**5:12**
